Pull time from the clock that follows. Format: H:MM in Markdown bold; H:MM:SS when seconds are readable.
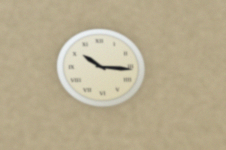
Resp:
**10:16**
